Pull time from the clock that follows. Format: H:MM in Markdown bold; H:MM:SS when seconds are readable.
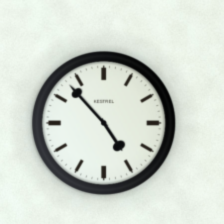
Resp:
**4:53**
